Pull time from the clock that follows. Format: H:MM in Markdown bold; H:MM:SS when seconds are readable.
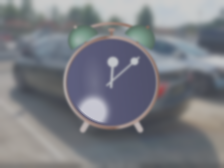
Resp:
**12:08**
